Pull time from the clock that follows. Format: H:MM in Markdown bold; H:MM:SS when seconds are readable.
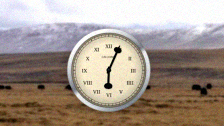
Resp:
**6:04**
